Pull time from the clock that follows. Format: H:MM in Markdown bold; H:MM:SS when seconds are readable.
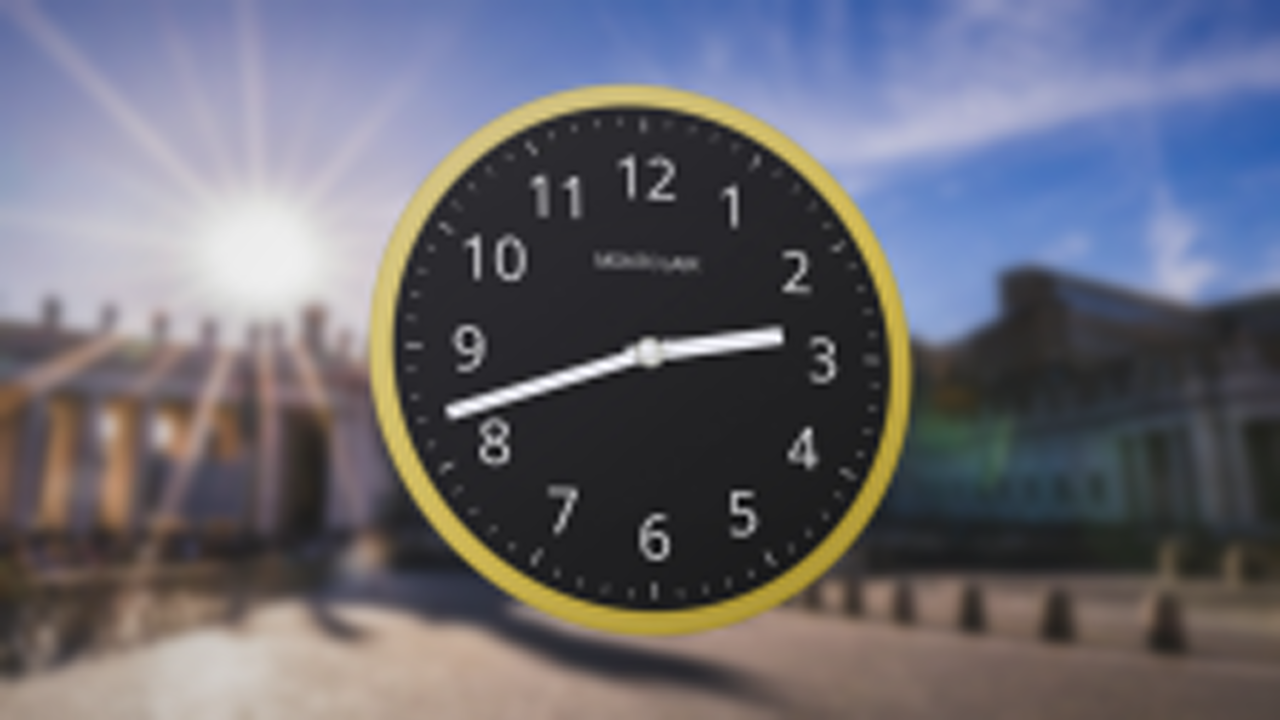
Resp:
**2:42**
